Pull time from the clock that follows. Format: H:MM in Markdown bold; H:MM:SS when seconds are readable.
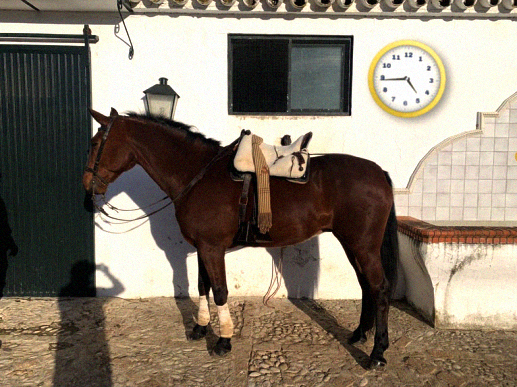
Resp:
**4:44**
